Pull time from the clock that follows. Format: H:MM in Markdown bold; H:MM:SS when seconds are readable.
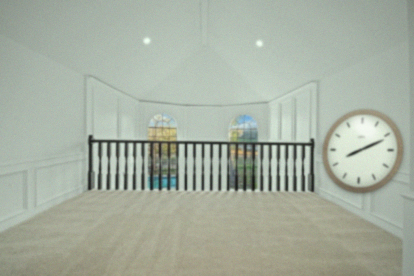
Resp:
**8:11**
